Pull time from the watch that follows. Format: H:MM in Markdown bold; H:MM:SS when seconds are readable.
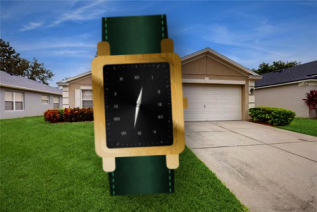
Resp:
**12:32**
